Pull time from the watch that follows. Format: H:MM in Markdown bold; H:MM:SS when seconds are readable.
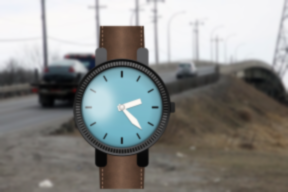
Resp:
**2:23**
